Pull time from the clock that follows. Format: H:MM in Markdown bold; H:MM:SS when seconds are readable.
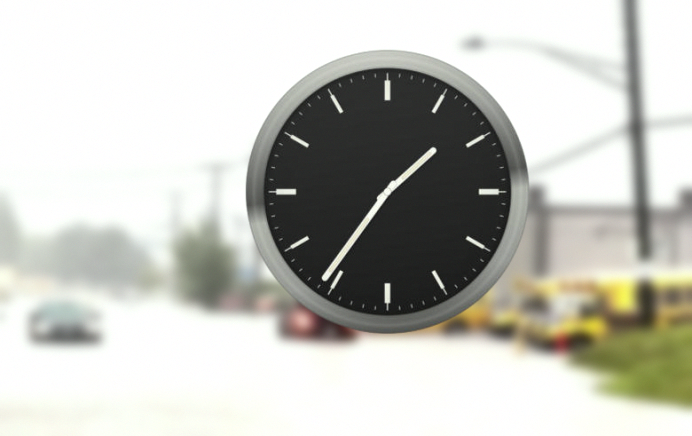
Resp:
**1:36**
